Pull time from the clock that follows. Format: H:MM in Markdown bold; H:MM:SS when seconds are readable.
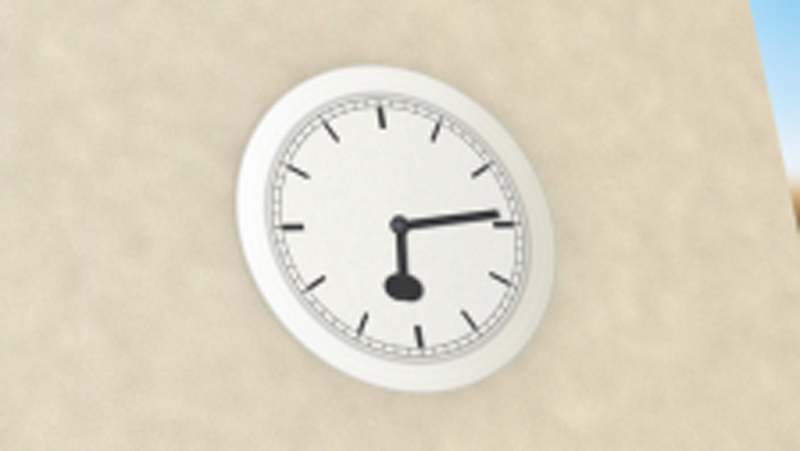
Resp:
**6:14**
